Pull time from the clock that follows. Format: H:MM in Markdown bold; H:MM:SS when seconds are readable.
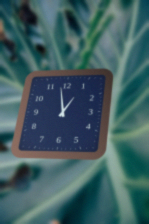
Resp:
**12:58**
